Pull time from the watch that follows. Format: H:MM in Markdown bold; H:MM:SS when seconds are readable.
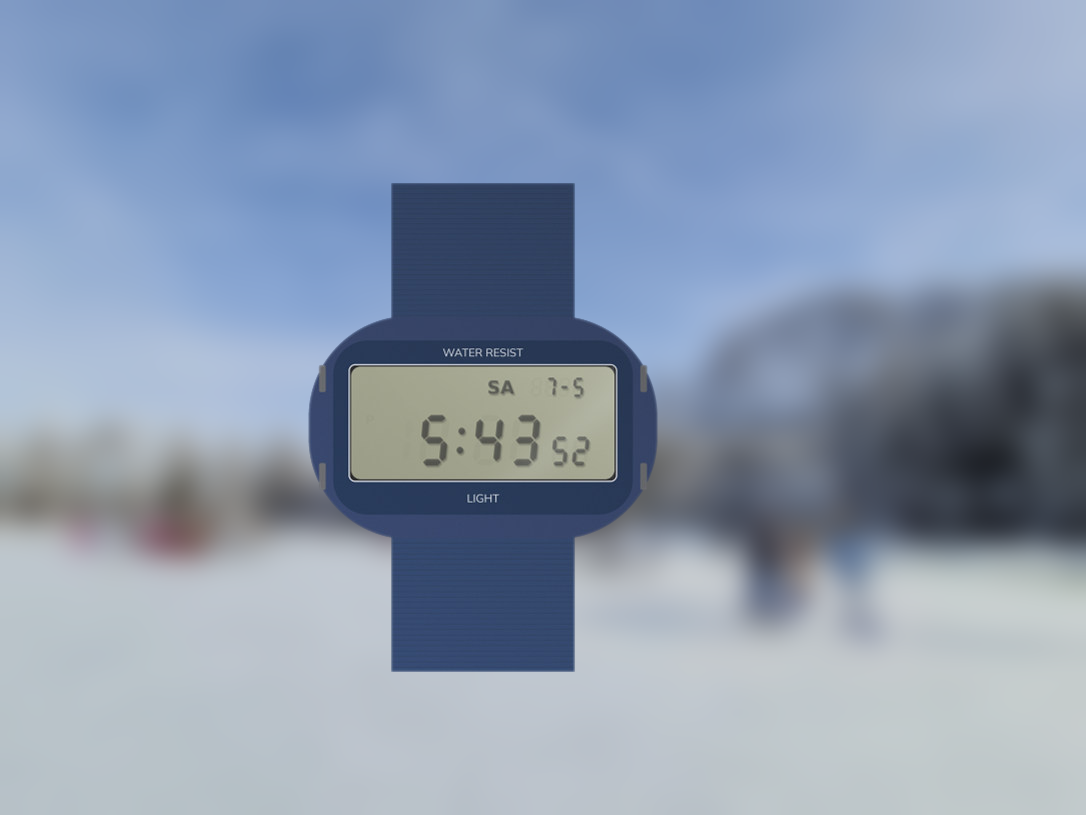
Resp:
**5:43:52**
